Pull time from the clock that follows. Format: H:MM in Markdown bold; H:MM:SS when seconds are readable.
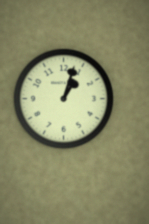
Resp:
**1:03**
